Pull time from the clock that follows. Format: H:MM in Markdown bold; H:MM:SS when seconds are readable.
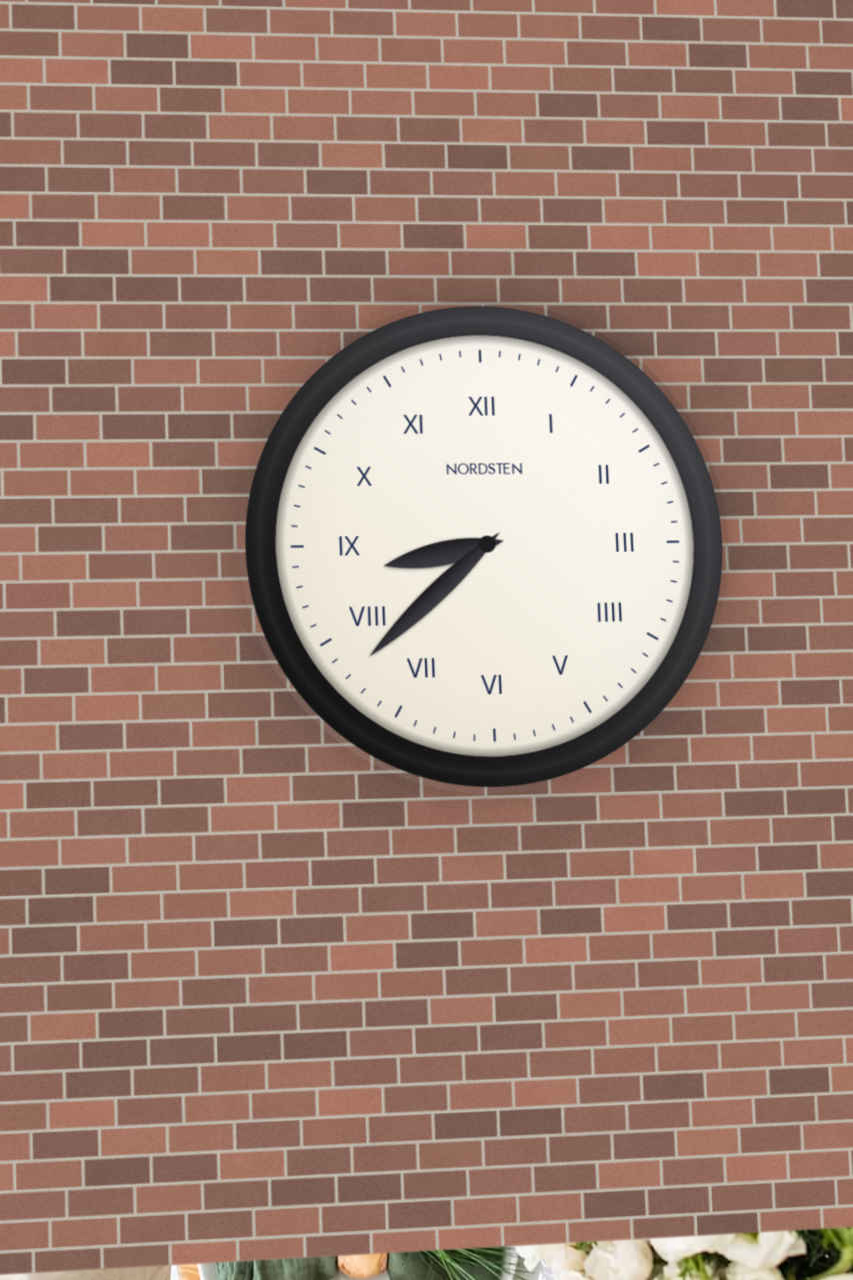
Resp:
**8:38**
